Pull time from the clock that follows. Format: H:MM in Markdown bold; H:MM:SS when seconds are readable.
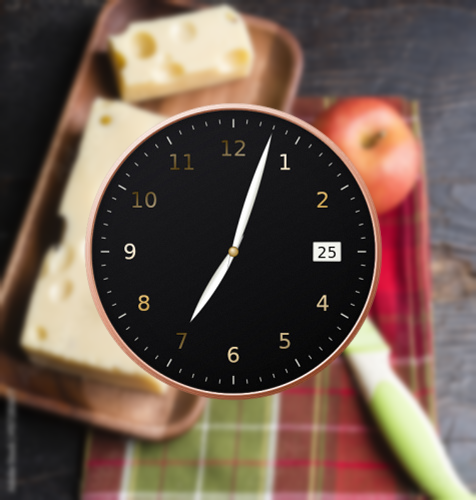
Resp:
**7:03**
